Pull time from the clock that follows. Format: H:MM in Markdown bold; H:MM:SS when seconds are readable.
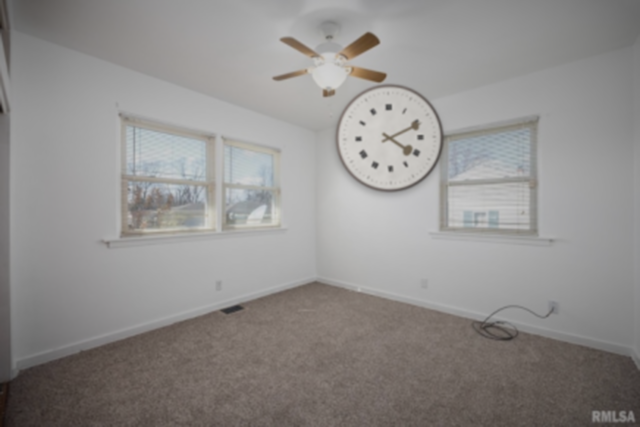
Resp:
**4:11**
